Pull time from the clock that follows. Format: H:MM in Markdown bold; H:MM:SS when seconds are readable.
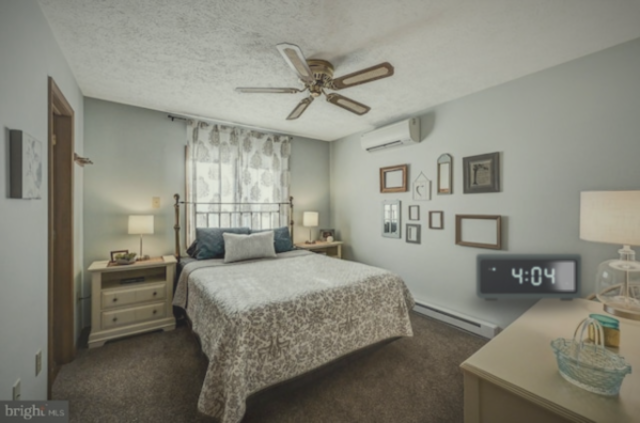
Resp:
**4:04**
